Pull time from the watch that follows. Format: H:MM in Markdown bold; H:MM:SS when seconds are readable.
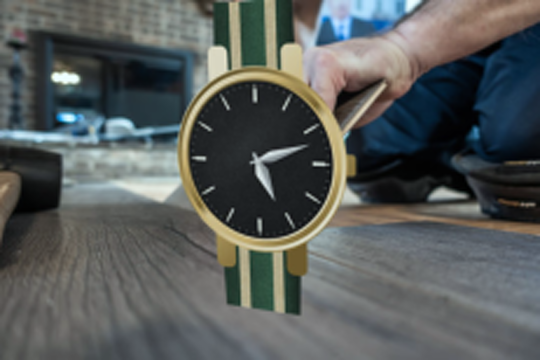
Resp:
**5:12**
